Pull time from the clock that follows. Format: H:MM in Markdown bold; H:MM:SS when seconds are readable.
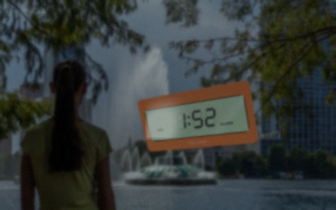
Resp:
**1:52**
